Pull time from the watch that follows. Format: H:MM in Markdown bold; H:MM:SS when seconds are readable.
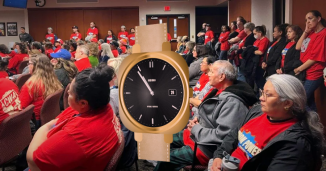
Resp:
**10:54**
